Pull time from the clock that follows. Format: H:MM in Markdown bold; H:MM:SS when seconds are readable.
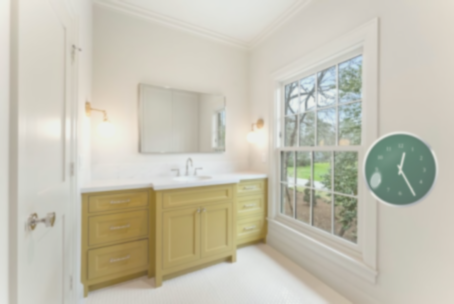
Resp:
**12:25**
